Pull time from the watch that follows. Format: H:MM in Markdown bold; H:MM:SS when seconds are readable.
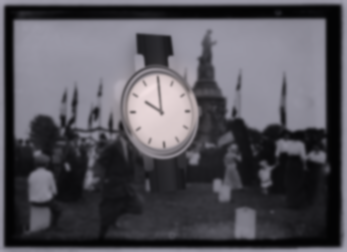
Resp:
**10:00**
